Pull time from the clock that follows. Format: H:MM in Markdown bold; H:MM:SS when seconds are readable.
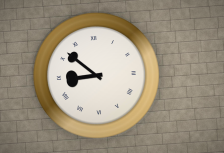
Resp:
**8:52**
